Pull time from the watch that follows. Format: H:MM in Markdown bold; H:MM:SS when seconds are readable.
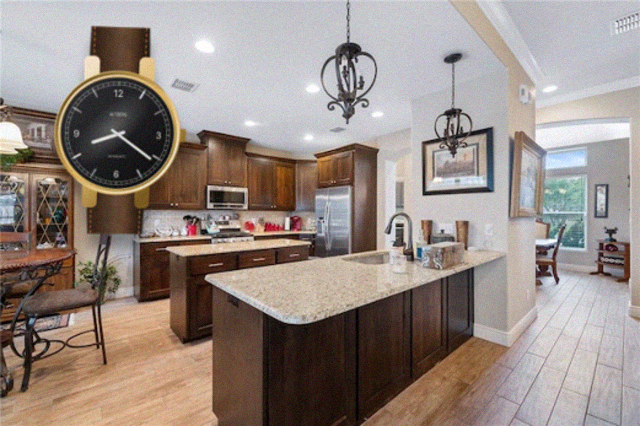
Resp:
**8:21**
